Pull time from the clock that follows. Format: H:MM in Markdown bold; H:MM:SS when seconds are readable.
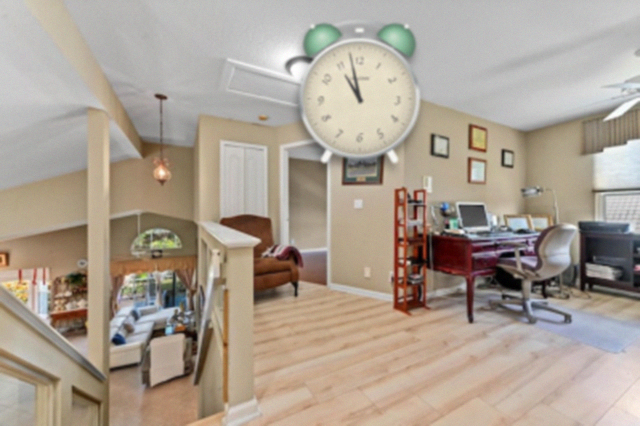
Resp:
**10:58**
